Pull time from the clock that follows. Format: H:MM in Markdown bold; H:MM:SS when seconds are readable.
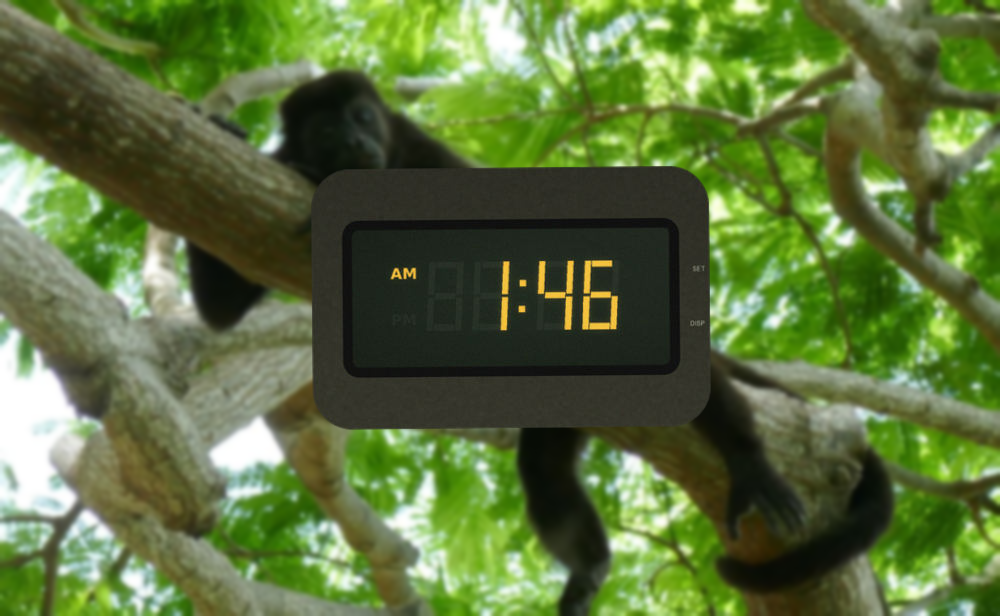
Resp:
**1:46**
